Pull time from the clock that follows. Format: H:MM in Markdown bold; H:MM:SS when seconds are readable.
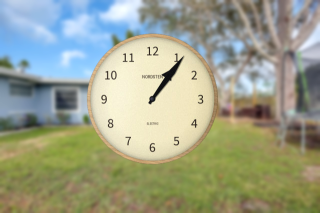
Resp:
**1:06**
